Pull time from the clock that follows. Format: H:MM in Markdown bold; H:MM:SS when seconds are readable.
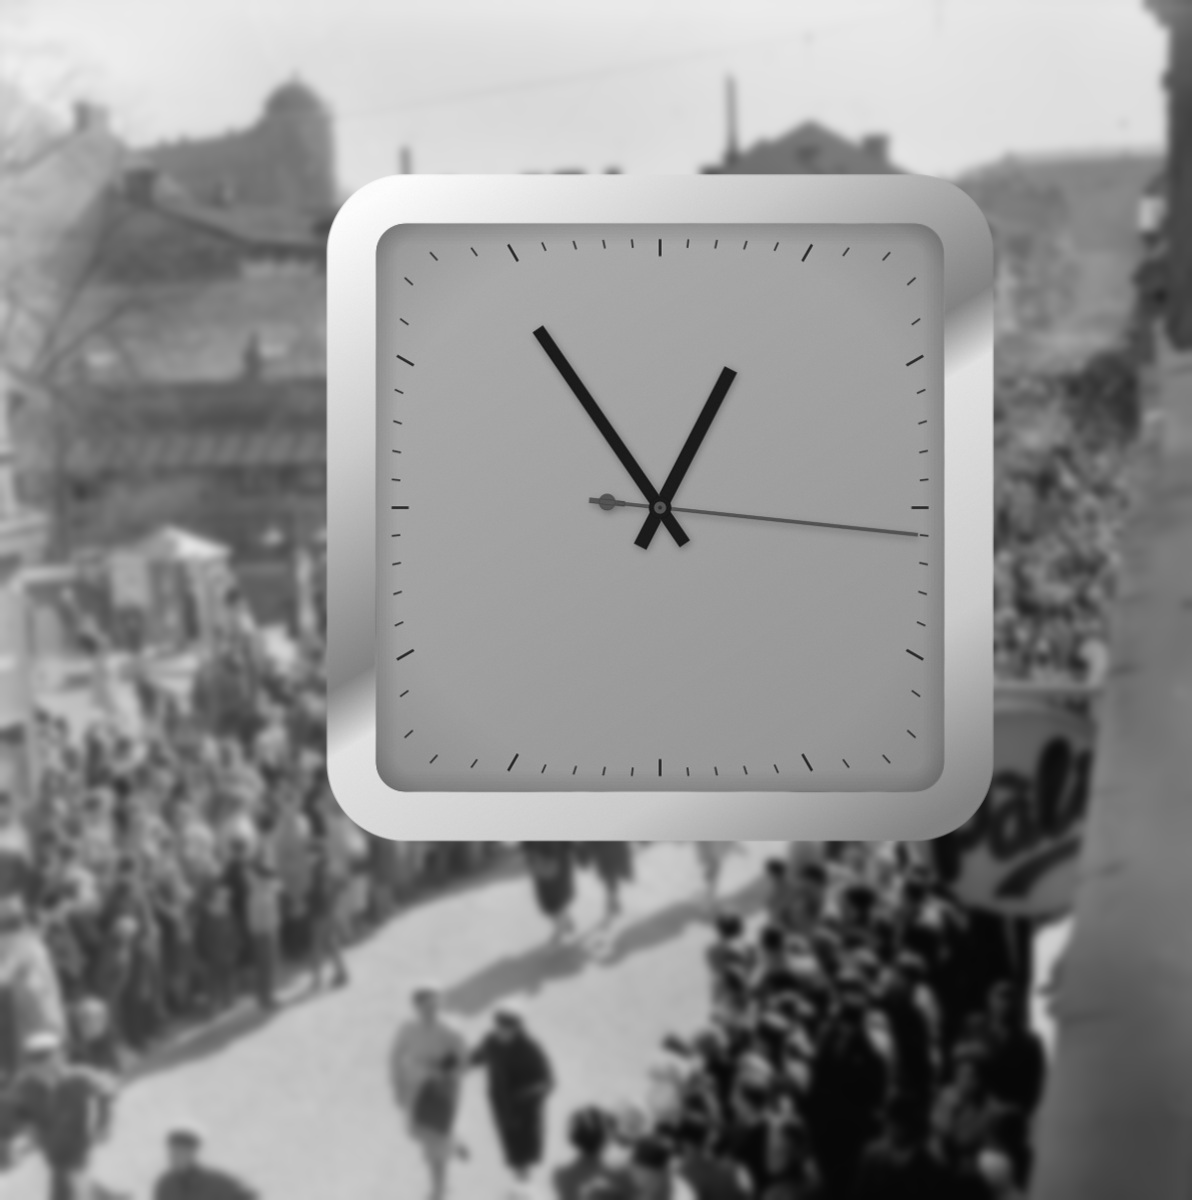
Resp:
**12:54:16**
